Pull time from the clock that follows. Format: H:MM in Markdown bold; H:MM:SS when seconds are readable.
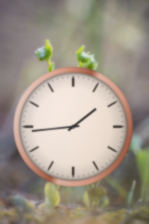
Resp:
**1:44**
